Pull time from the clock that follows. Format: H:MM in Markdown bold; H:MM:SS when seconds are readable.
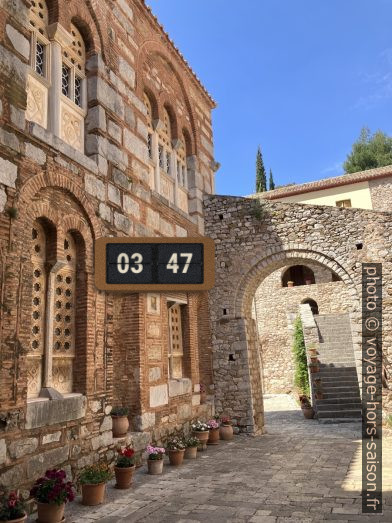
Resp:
**3:47**
